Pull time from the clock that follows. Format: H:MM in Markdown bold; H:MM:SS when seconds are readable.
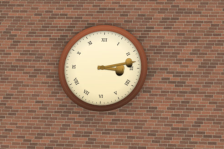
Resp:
**3:13**
